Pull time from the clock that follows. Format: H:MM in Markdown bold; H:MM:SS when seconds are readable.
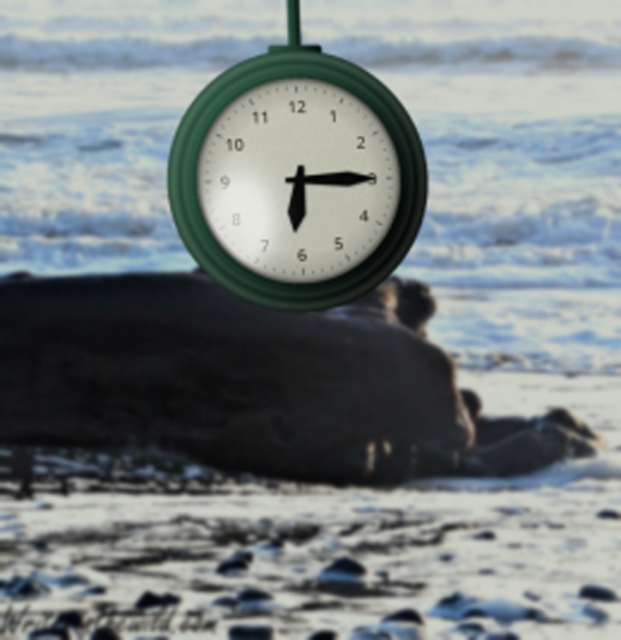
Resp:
**6:15**
